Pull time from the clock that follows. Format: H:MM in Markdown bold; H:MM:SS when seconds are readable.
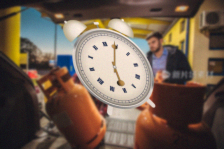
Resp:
**6:04**
